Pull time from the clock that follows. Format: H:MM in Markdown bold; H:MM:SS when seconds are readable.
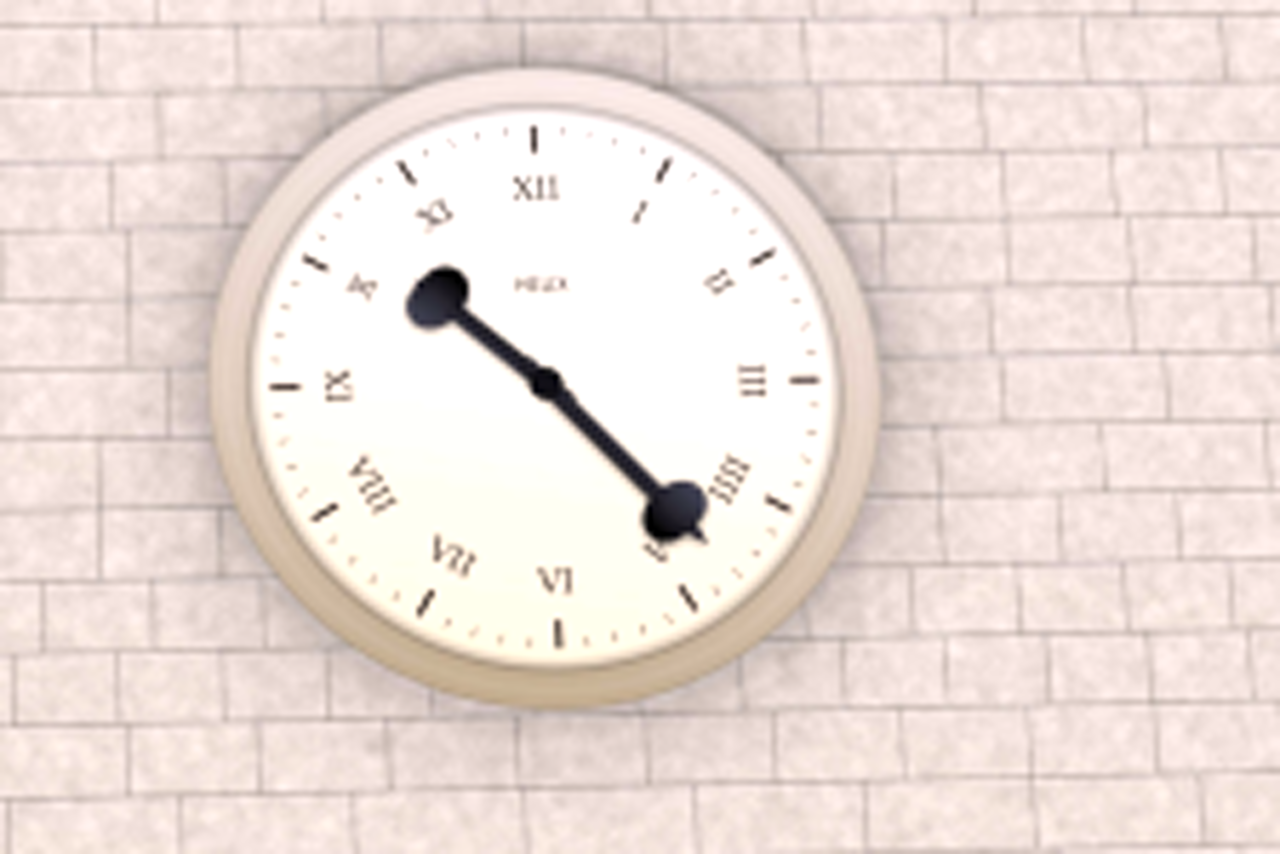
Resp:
**10:23**
